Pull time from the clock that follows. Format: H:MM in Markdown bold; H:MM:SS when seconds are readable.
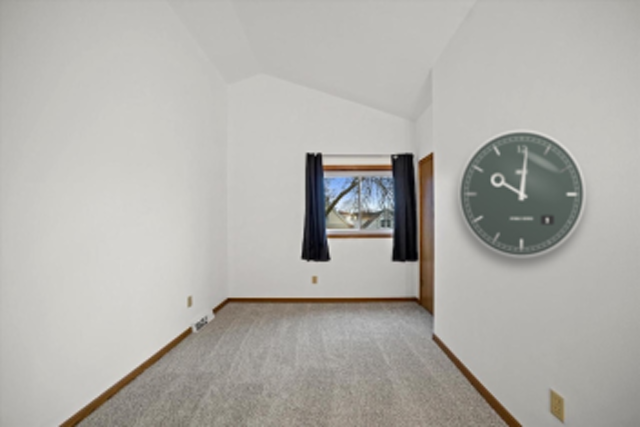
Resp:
**10:01**
